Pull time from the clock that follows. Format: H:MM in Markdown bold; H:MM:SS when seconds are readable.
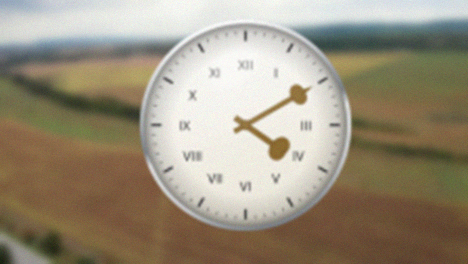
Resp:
**4:10**
